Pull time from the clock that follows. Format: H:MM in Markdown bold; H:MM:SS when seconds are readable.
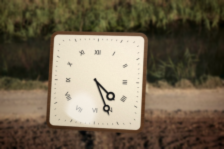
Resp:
**4:26**
